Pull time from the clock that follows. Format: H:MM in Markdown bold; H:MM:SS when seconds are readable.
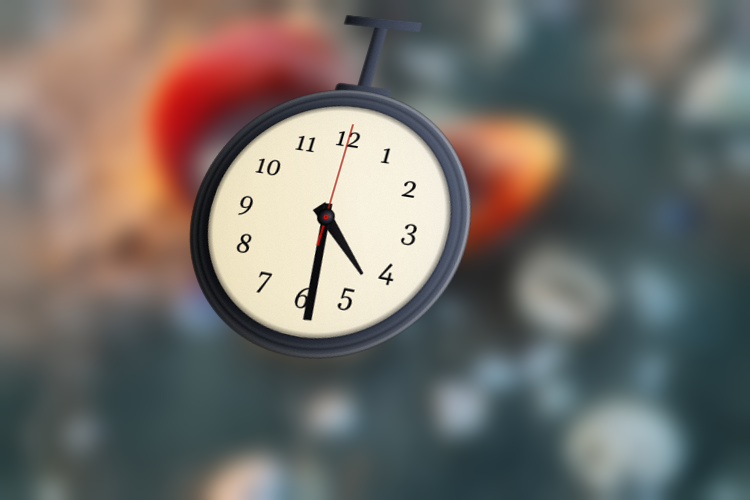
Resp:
**4:29:00**
